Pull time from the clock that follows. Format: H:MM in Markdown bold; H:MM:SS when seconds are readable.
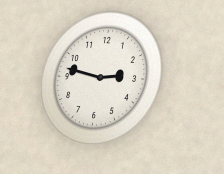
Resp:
**2:47**
